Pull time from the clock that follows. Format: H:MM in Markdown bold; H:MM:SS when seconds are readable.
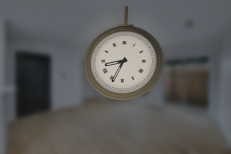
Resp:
**8:34**
